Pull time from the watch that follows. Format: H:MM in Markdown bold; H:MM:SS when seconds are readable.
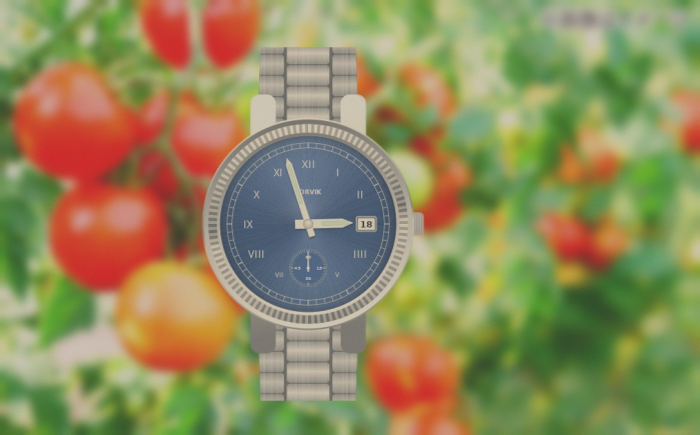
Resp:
**2:57**
